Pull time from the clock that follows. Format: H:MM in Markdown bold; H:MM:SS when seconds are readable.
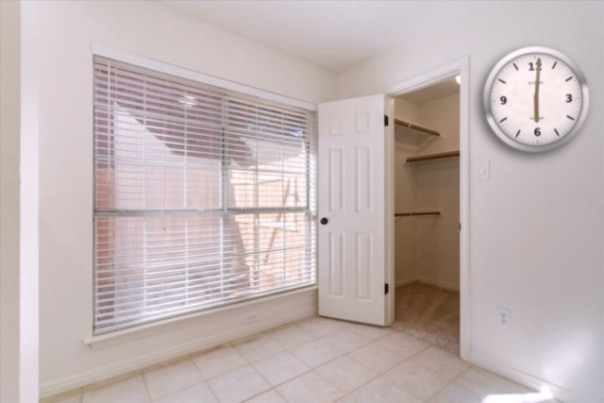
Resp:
**6:01**
